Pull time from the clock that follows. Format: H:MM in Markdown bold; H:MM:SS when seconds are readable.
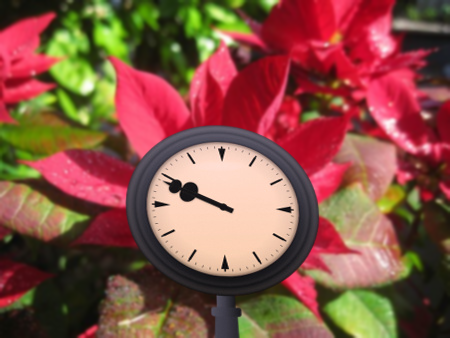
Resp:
**9:49**
